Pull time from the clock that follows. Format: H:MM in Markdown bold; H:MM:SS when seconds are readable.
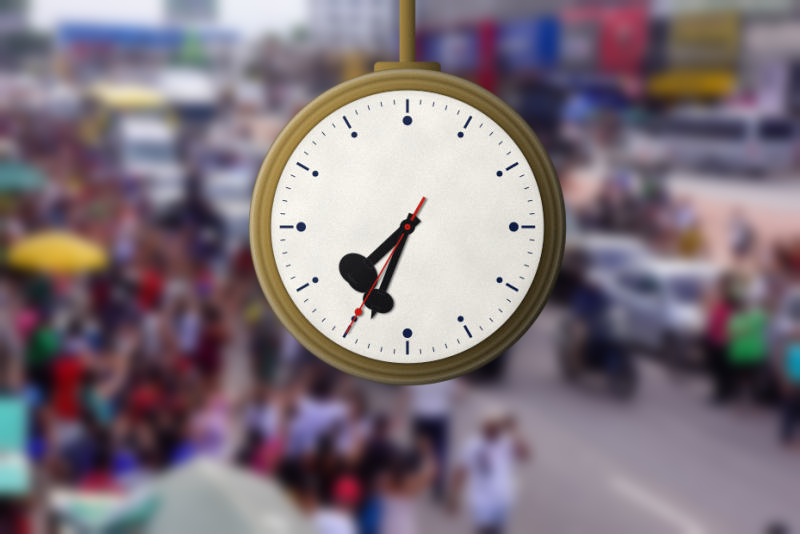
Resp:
**7:33:35**
